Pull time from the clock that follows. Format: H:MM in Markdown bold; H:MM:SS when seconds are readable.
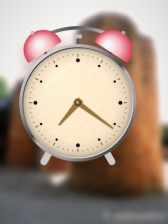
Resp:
**7:21**
